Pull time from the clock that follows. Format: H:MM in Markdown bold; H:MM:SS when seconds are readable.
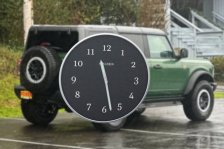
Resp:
**11:28**
